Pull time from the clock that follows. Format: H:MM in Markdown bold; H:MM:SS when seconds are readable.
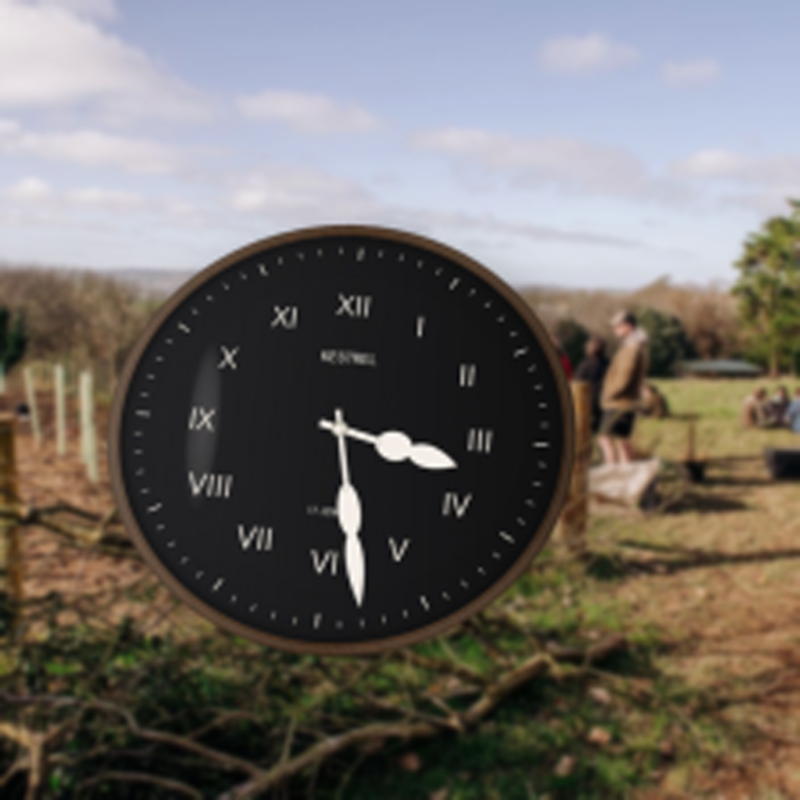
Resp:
**3:28**
